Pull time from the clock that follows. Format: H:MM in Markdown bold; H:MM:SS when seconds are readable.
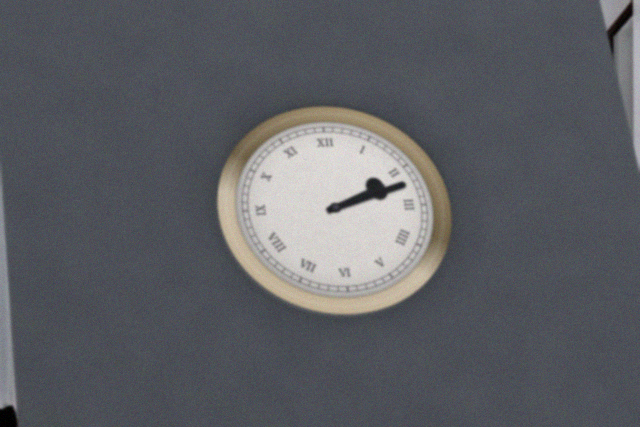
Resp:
**2:12**
